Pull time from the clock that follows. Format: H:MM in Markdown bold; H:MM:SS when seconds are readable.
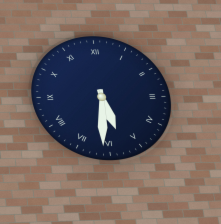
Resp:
**5:31**
